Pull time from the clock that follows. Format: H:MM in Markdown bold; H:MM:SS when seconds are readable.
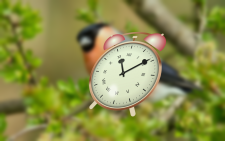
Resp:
**11:09**
